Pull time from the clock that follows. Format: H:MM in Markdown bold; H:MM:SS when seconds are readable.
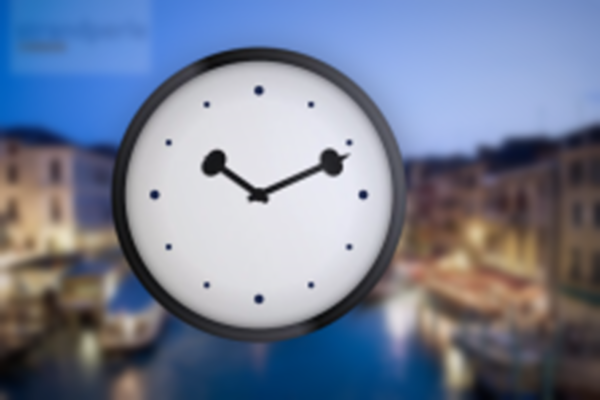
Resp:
**10:11**
